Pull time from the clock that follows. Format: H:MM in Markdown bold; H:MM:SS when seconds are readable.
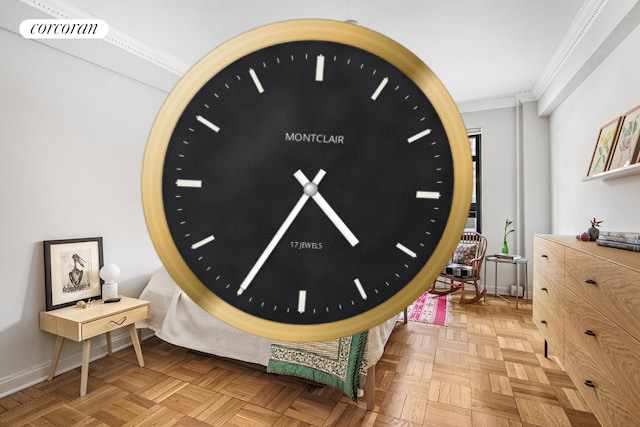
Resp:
**4:35**
